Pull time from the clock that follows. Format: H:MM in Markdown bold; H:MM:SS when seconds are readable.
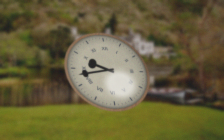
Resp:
**9:43**
